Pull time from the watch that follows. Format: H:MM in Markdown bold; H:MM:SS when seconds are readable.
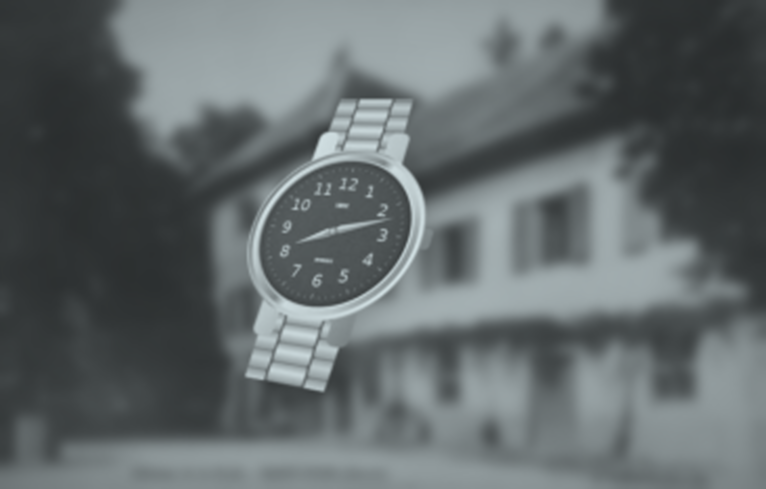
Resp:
**8:12**
